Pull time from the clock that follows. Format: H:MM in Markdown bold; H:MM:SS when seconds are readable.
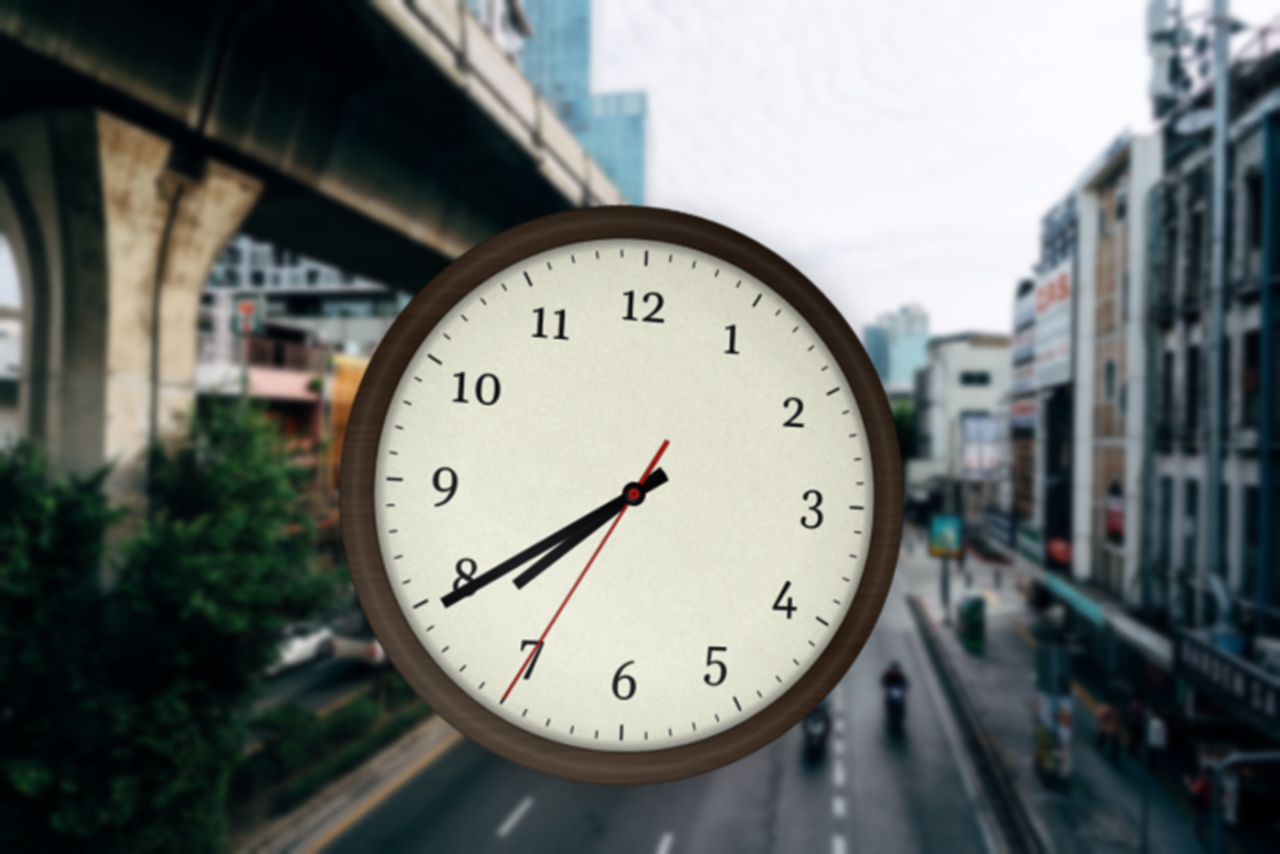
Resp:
**7:39:35**
